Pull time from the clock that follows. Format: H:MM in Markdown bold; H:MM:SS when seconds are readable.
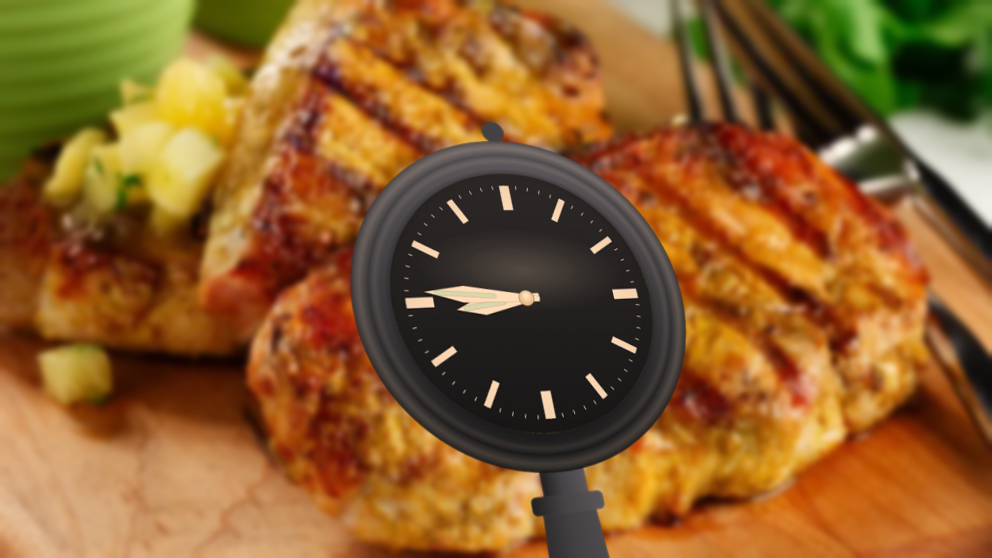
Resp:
**8:46**
